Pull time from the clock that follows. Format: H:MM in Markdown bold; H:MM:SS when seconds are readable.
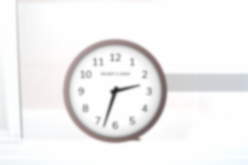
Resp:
**2:33**
